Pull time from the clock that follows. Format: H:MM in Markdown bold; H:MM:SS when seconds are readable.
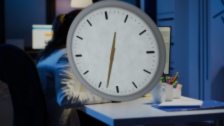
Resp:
**12:33**
